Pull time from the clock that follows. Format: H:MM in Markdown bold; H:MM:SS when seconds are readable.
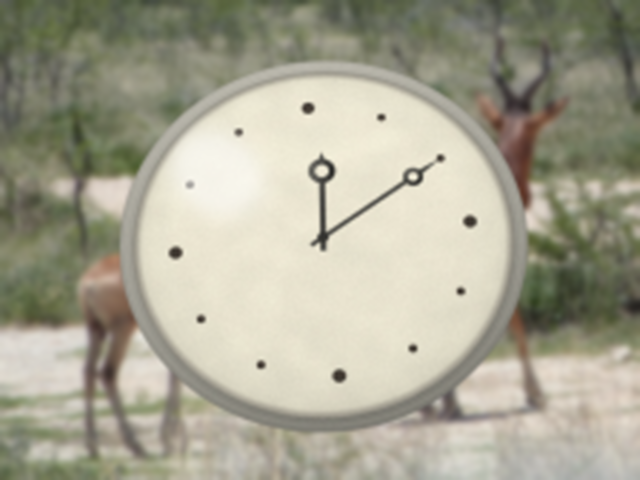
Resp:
**12:10**
